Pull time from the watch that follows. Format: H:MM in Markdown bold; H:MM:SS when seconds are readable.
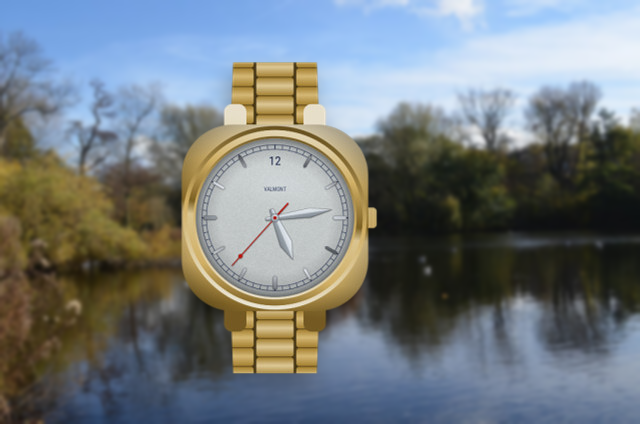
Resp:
**5:13:37**
